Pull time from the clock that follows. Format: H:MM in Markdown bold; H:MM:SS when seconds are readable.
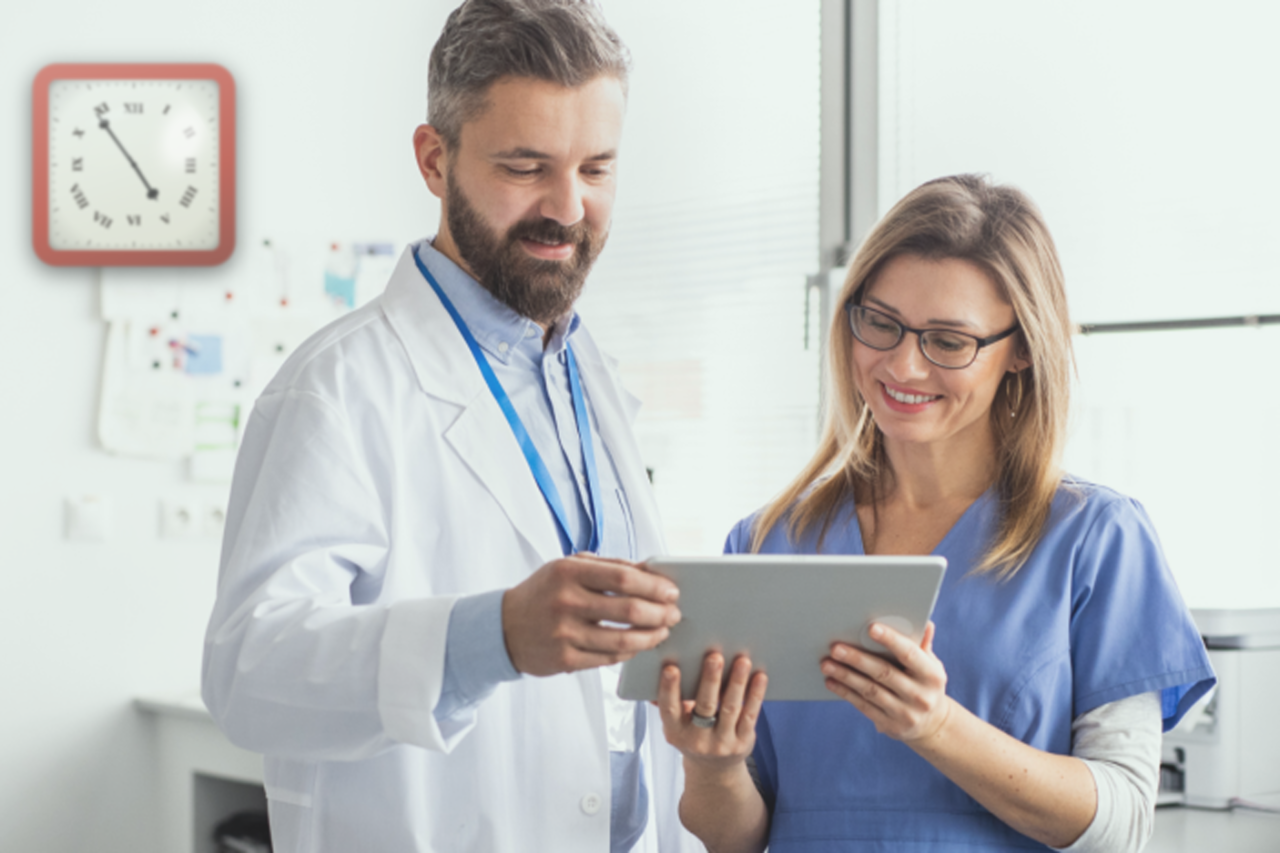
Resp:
**4:54**
